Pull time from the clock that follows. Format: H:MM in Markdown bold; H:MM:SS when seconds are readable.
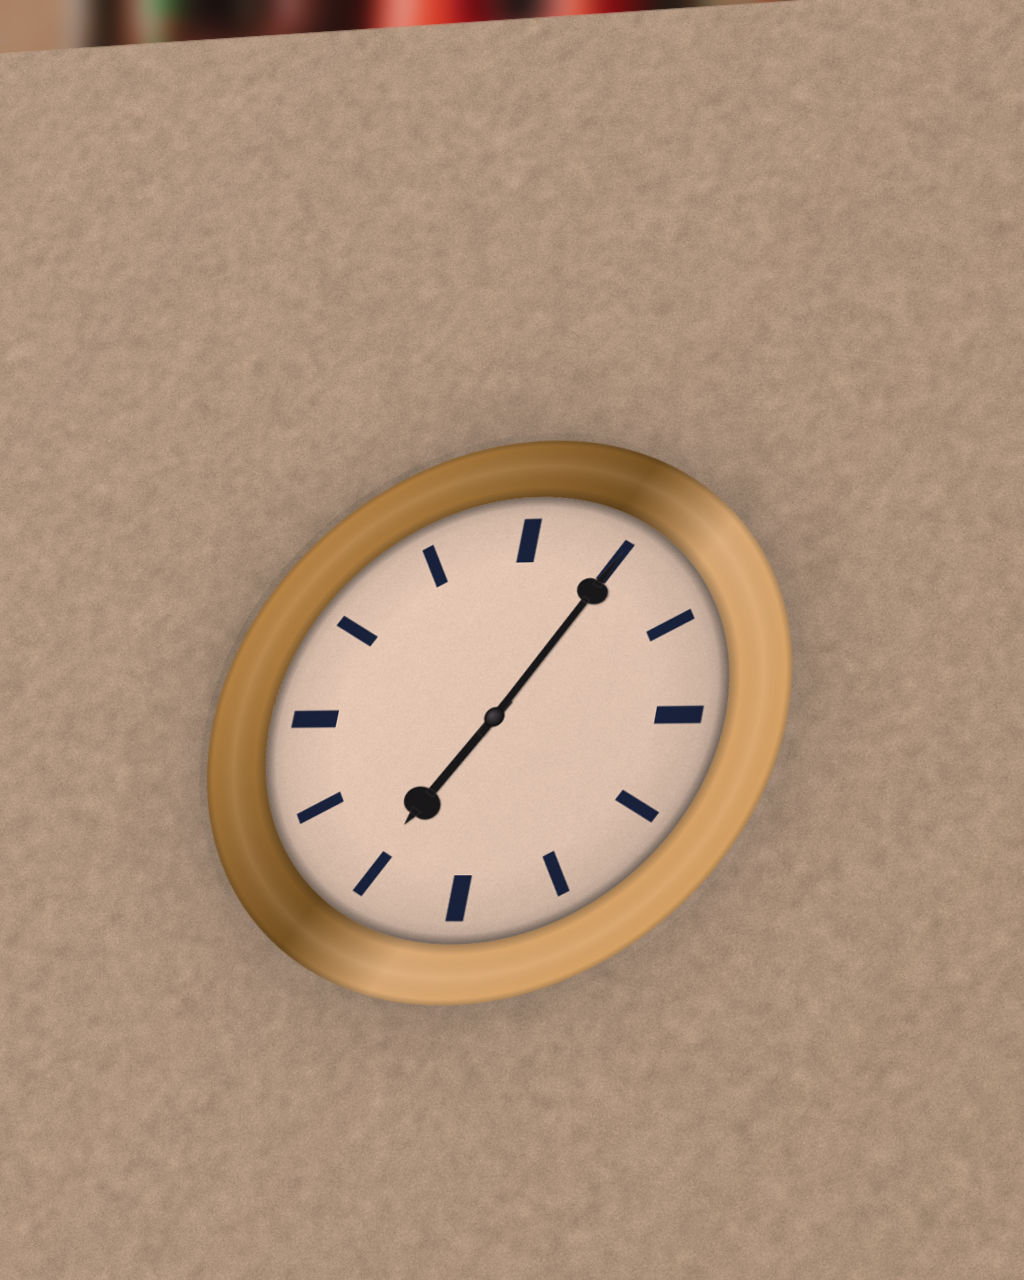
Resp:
**7:05**
